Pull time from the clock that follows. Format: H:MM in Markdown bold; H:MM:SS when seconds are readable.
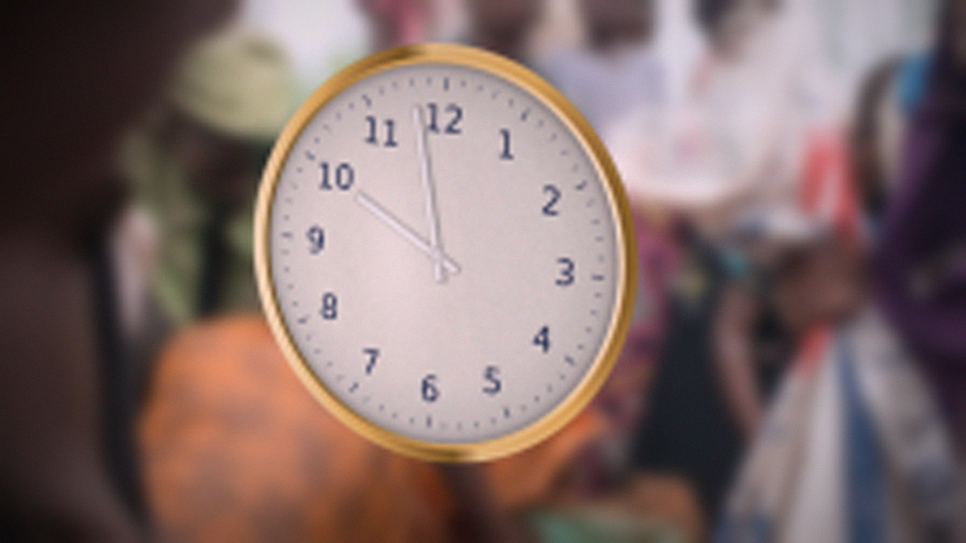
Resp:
**9:58**
